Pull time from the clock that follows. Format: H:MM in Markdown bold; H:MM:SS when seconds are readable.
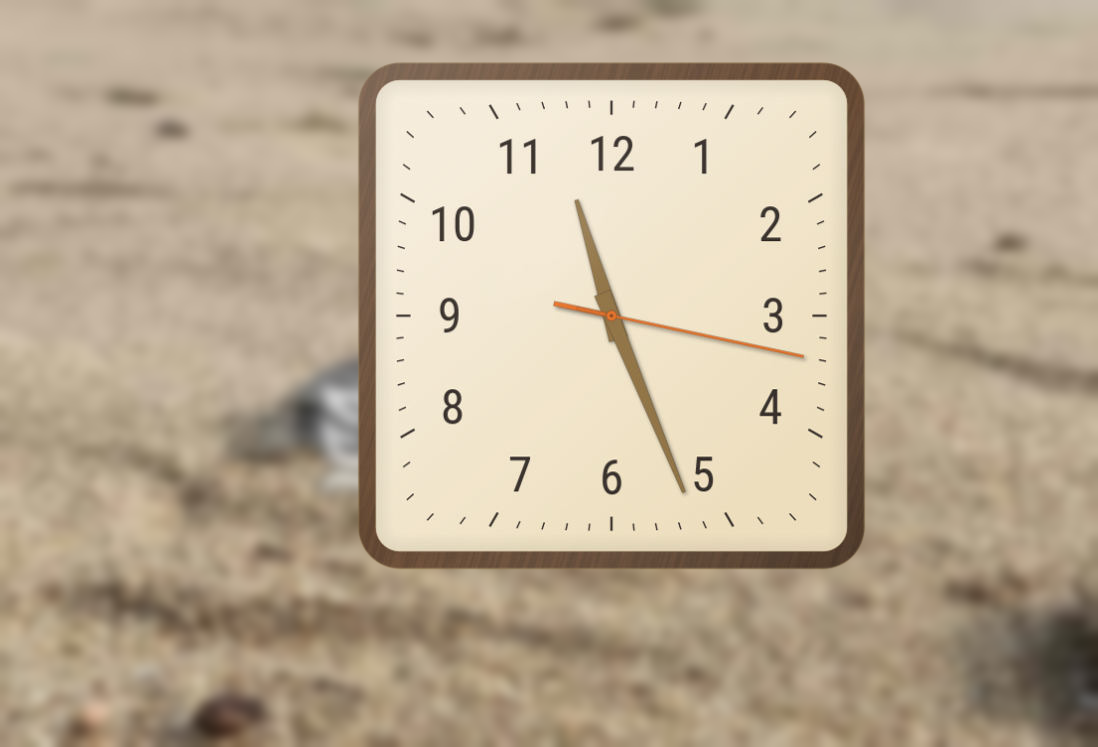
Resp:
**11:26:17**
